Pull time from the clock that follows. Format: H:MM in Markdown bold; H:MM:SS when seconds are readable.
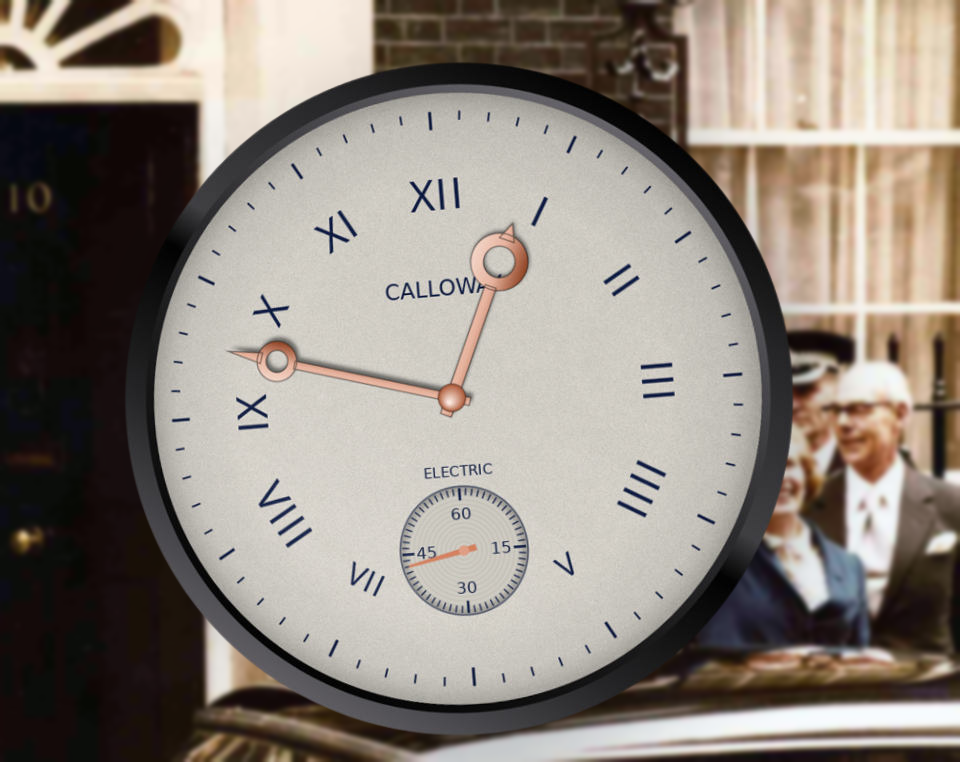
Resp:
**12:47:43**
